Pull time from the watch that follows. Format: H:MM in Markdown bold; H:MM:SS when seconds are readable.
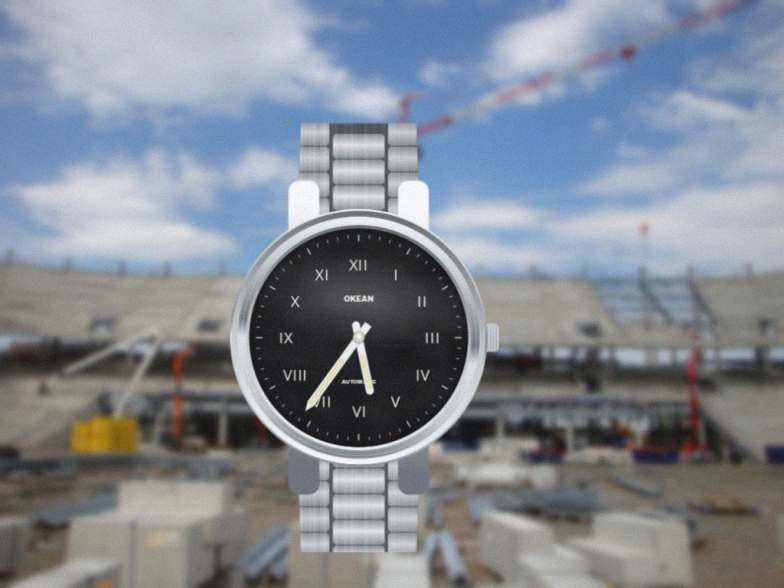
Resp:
**5:36**
